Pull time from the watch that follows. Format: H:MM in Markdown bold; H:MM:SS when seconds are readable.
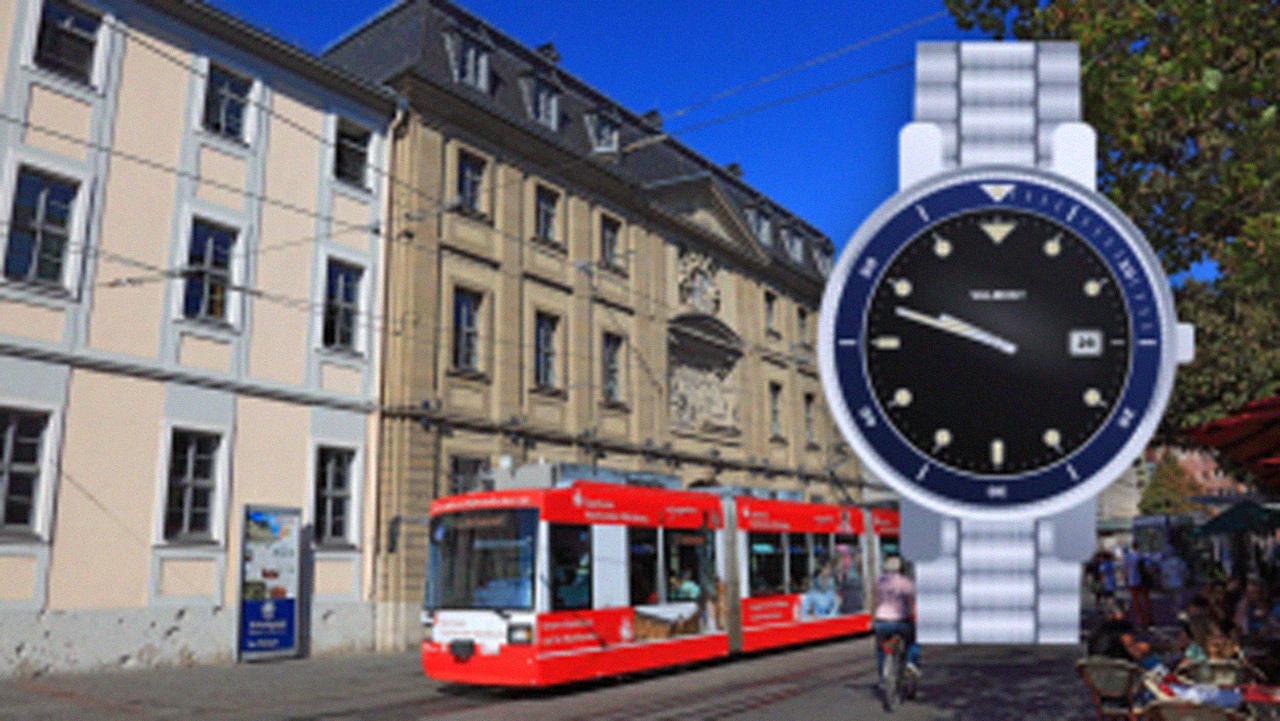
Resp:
**9:48**
